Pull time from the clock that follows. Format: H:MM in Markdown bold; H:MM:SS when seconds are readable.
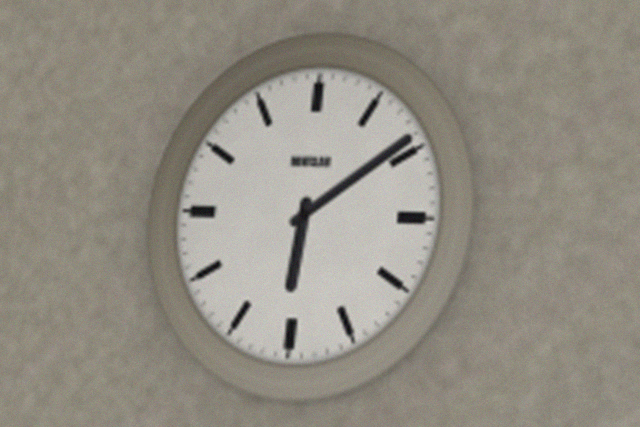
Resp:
**6:09**
